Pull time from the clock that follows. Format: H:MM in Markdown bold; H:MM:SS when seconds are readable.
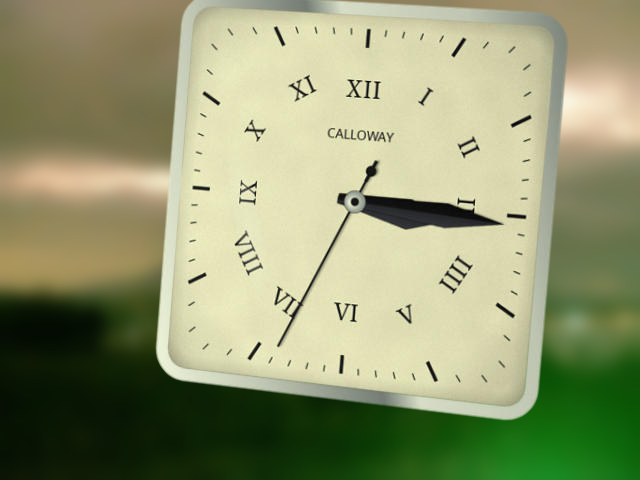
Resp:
**3:15:34**
